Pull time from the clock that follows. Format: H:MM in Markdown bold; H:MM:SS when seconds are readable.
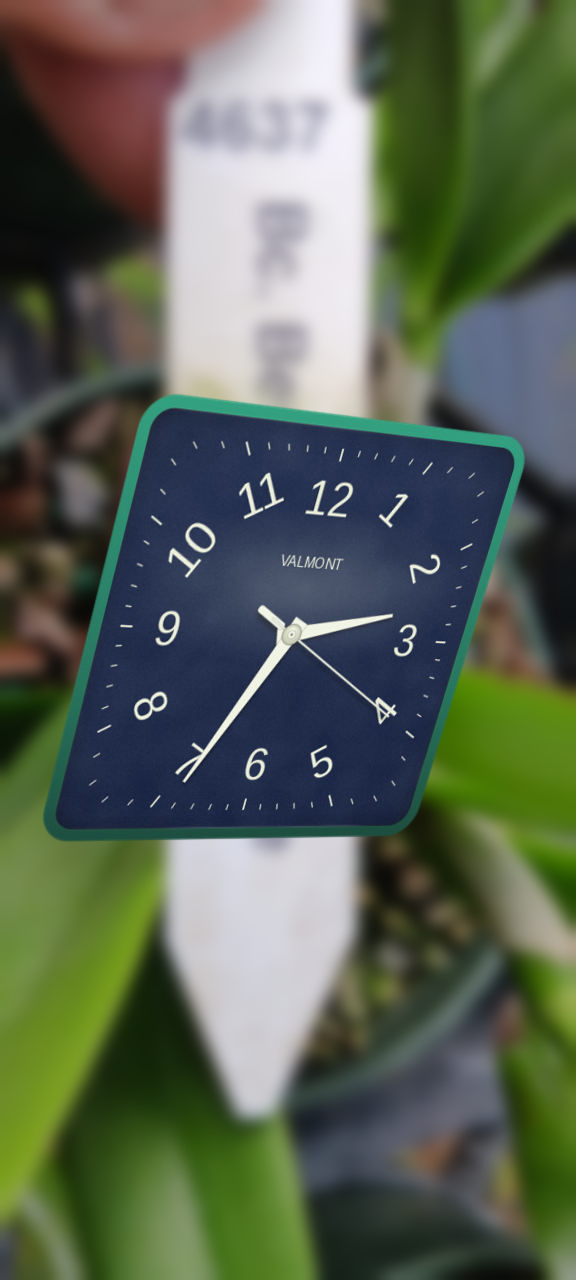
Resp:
**2:34:20**
